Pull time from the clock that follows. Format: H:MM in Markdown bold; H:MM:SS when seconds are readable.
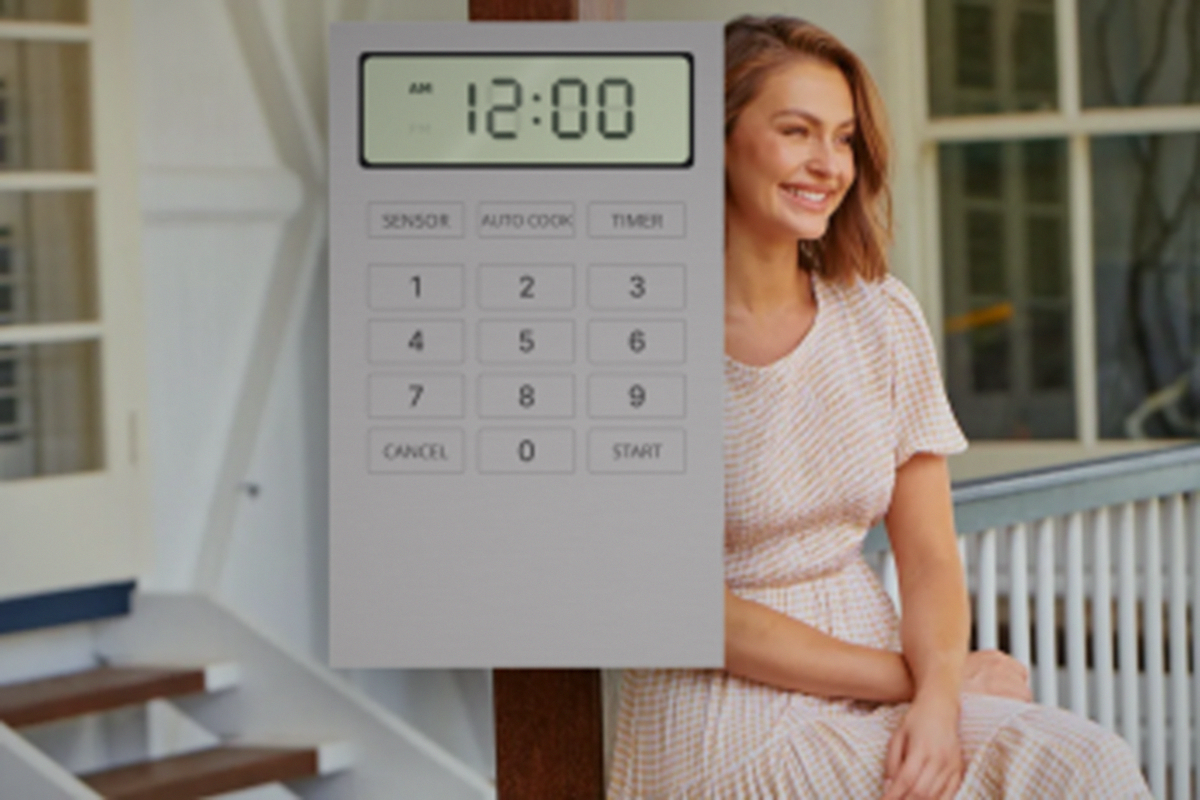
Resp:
**12:00**
